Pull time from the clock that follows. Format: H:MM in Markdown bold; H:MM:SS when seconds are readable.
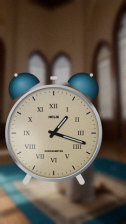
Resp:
**1:18**
